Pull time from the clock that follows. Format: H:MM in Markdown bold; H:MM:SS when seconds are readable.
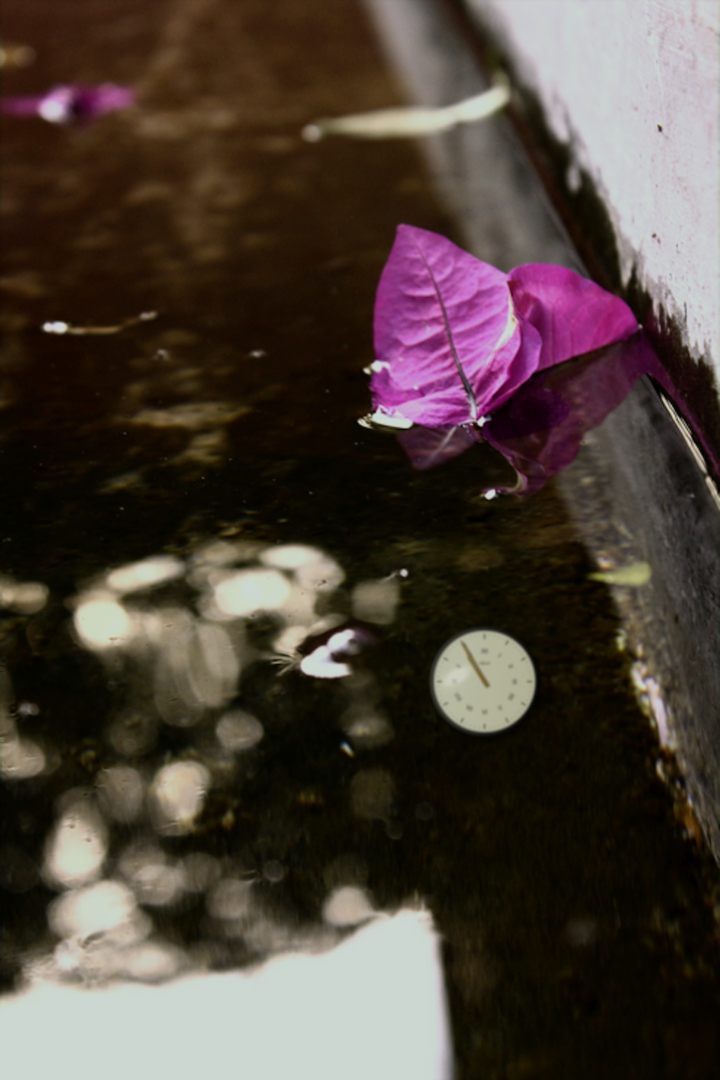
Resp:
**10:55**
